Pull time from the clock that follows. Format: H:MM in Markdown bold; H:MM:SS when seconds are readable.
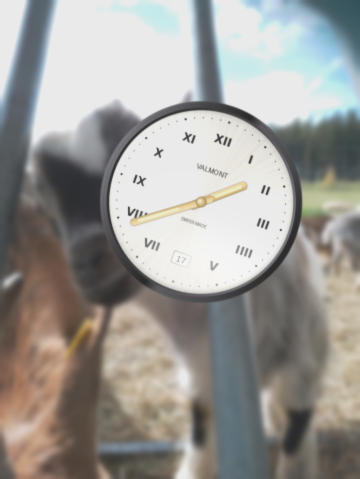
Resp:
**1:39**
